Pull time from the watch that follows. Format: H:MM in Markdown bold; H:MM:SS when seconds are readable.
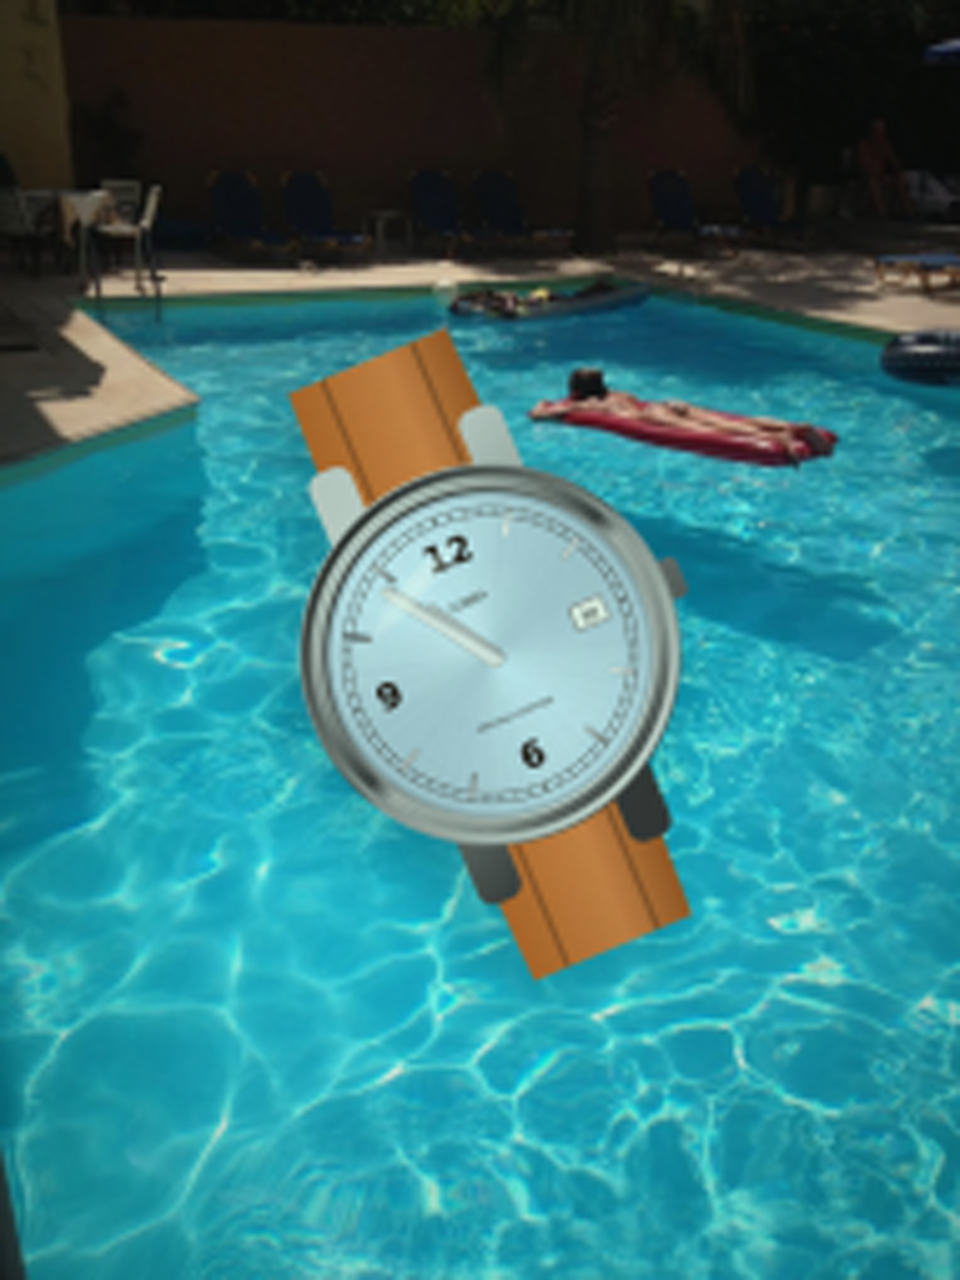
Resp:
**10:54**
